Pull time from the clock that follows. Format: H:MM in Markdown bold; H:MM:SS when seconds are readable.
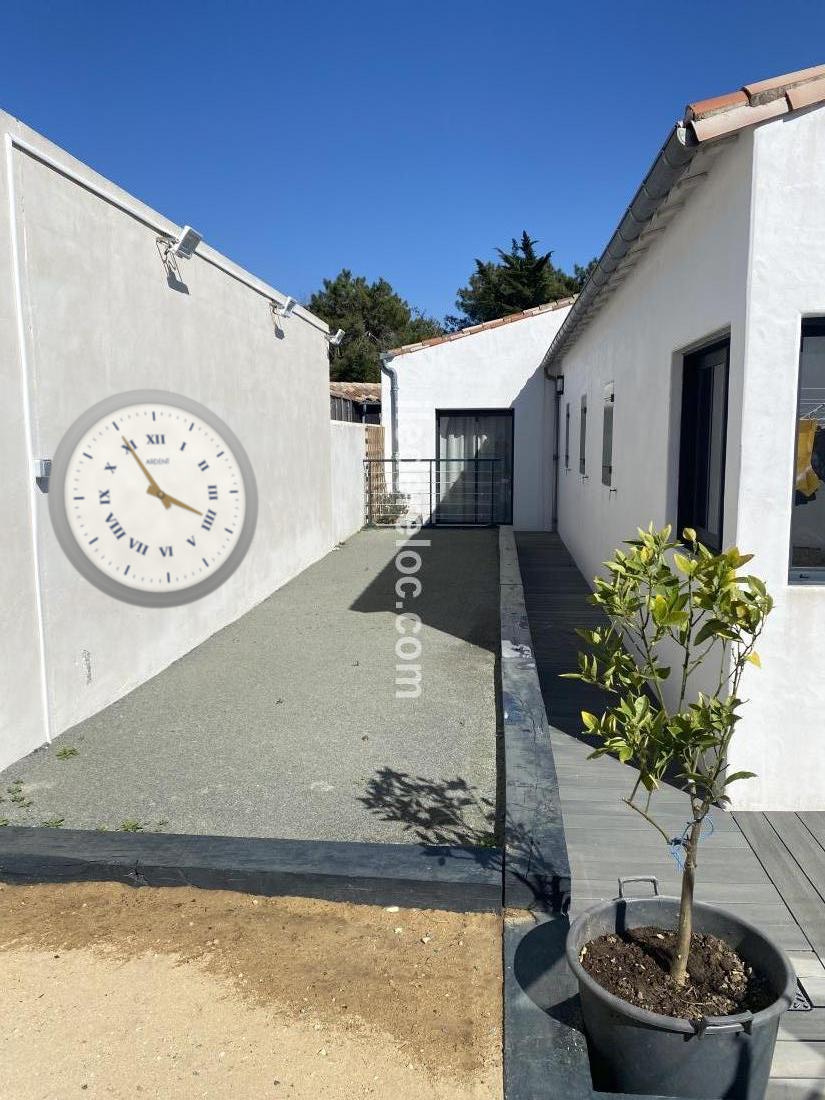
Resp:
**3:55**
